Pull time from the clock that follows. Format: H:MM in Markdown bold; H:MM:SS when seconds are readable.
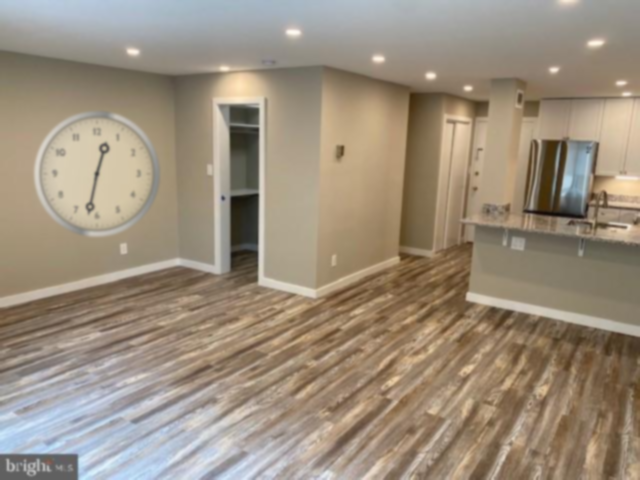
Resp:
**12:32**
